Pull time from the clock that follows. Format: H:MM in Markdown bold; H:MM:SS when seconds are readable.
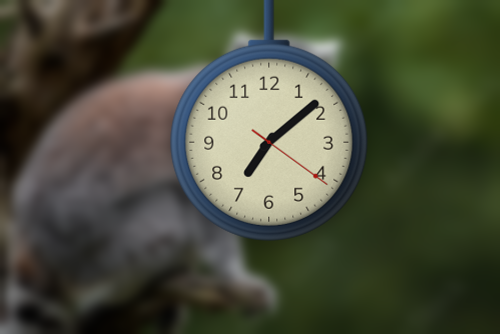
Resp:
**7:08:21**
